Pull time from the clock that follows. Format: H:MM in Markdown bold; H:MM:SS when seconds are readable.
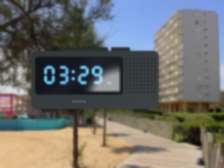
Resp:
**3:29**
